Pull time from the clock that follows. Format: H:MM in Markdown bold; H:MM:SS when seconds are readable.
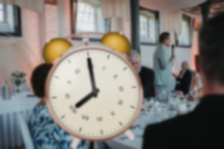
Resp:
**8:00**
